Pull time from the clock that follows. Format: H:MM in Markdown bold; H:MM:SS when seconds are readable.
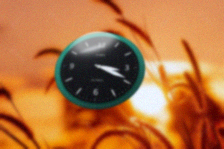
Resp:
**3:19**
